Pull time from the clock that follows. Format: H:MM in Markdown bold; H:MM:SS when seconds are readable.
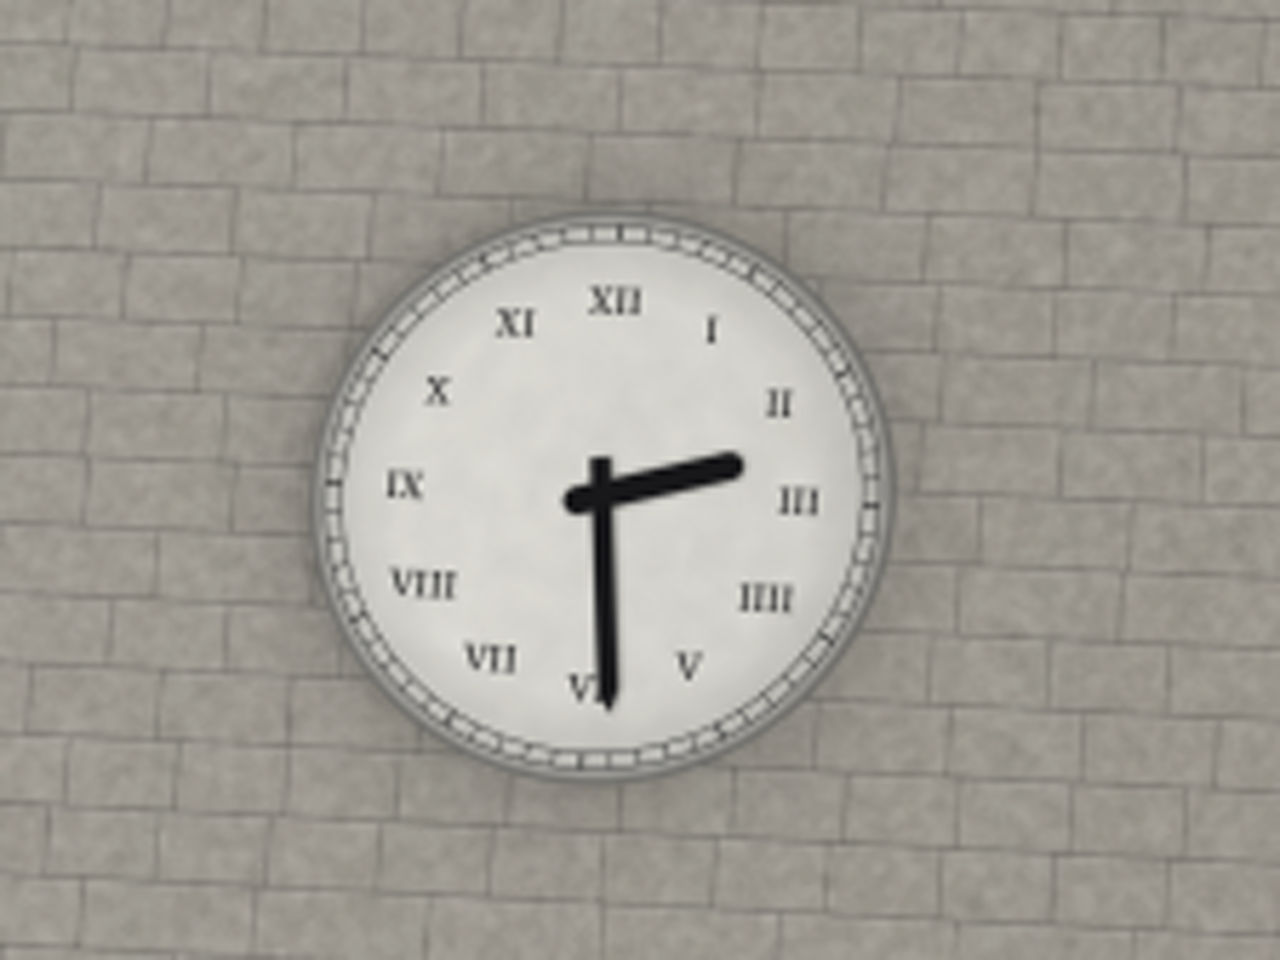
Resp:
**2:29**
